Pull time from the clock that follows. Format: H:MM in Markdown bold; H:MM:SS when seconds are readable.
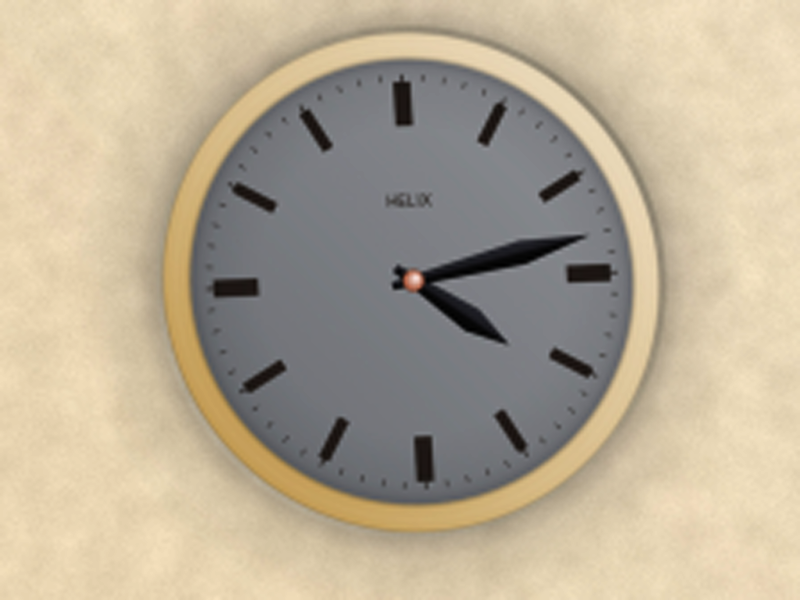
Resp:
**4:13**
